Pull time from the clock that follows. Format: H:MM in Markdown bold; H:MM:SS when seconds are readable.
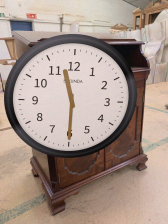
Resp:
**11:30**
